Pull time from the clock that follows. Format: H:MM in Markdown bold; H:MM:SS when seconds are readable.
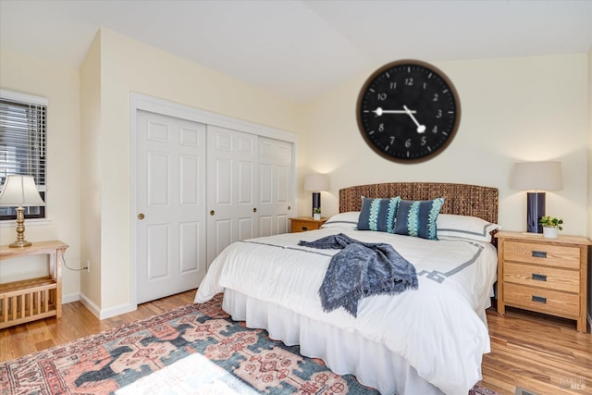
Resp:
**4:45**
